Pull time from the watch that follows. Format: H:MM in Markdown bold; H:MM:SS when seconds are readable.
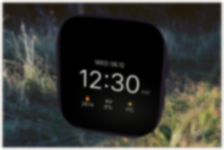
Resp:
**12:30**
